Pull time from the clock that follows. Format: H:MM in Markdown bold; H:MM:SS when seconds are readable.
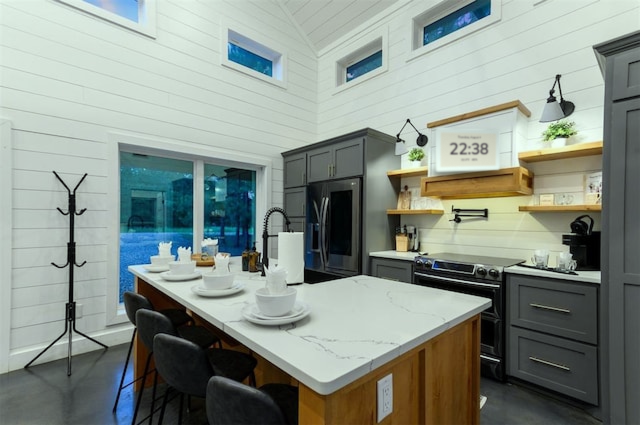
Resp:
**22:38**
